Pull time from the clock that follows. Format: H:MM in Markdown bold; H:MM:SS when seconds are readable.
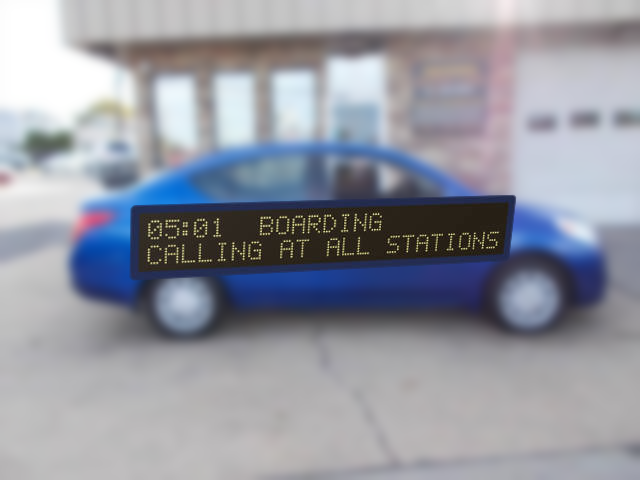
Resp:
**5:01**
